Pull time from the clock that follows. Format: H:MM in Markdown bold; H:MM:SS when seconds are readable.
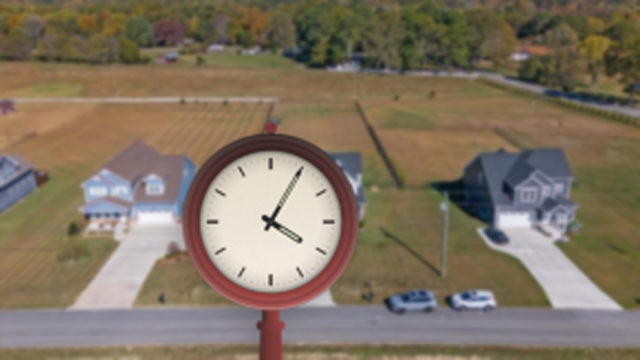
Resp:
**4:05**
